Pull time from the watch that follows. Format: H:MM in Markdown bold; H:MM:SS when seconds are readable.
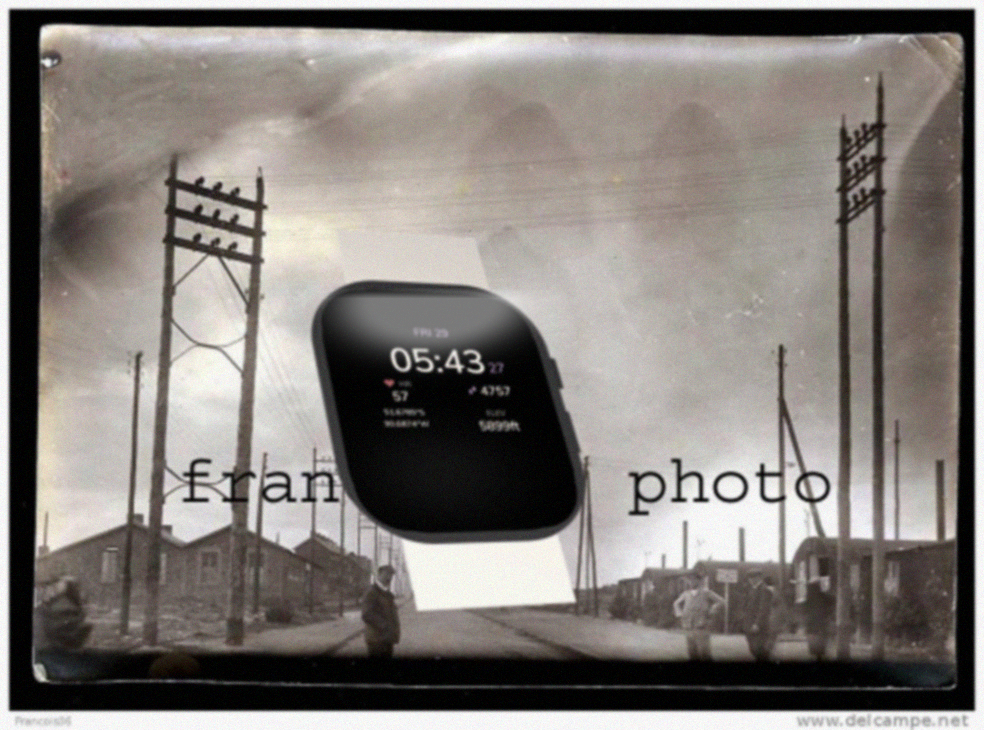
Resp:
**5:43**
